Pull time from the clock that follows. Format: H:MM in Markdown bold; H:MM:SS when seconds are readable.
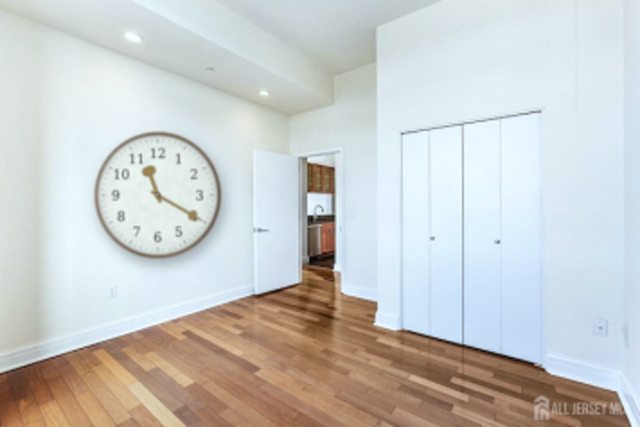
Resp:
**11:20**
